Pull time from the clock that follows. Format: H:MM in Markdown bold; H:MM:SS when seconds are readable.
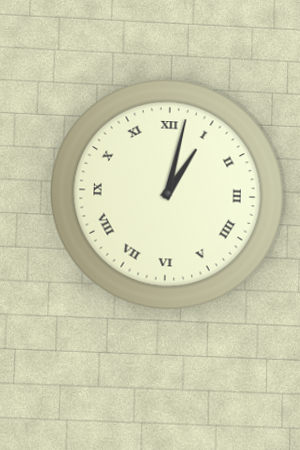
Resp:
**1:02**
